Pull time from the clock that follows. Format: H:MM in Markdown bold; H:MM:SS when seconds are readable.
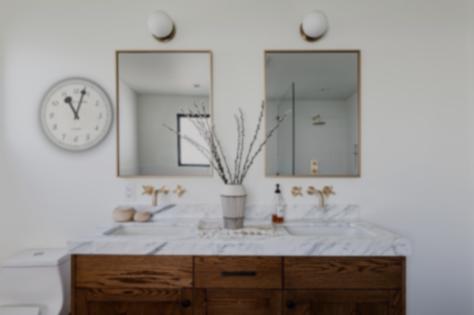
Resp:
**11:03**
